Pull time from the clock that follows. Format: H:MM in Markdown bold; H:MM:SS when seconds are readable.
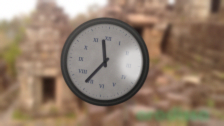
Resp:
**11:36**
